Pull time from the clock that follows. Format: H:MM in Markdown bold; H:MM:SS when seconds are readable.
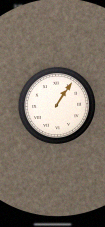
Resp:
**1:06**
